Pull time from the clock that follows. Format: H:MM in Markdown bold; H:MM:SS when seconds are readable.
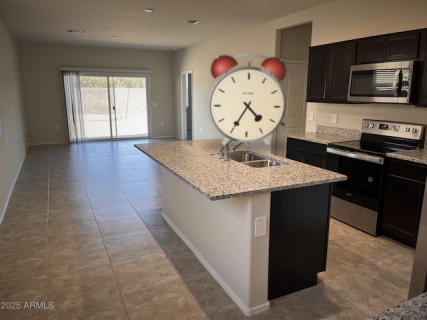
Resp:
**4:35**
